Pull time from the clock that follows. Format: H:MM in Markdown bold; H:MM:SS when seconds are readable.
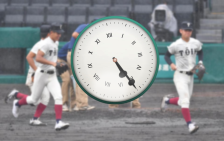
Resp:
**5:26**
